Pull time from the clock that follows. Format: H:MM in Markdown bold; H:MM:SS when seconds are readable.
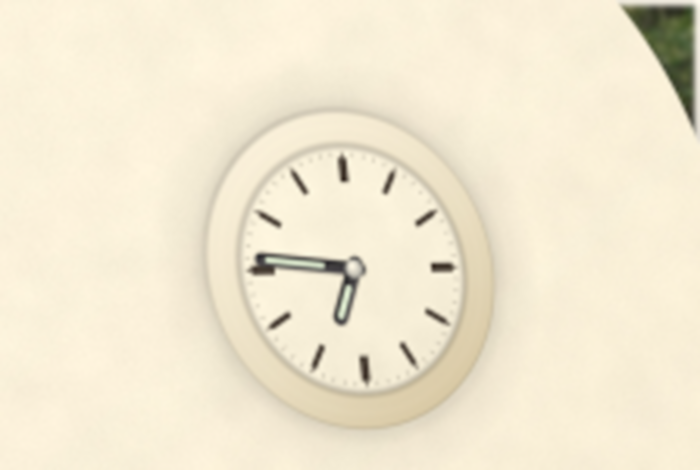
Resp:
**6:46**
